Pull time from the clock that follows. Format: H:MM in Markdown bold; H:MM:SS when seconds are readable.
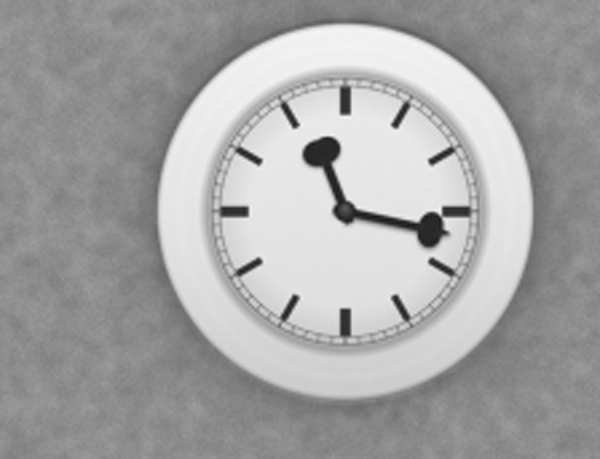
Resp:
**11:17**
